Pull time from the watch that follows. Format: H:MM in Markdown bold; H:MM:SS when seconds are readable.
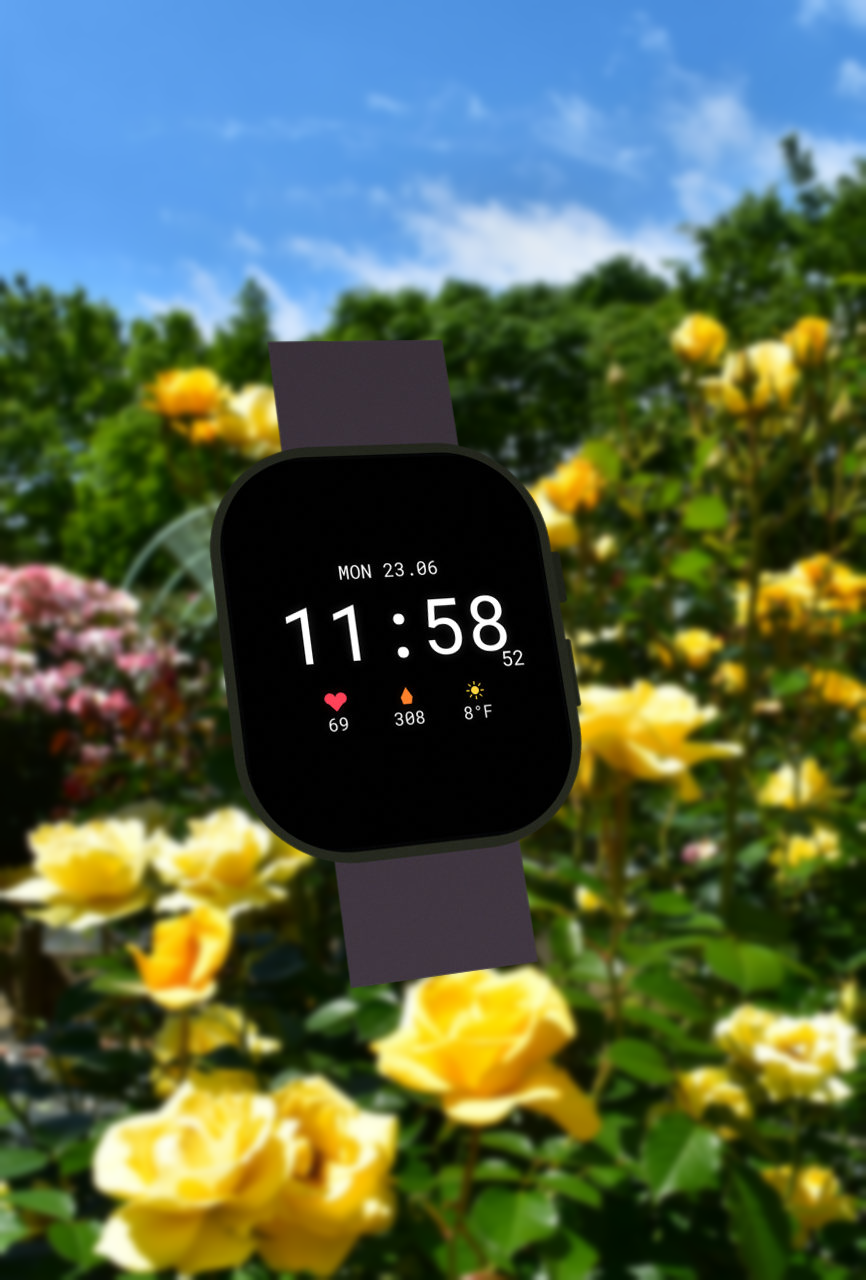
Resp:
**11:58:52**
